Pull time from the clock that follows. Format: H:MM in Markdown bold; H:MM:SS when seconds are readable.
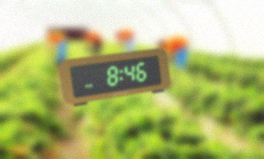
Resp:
**8:46**
